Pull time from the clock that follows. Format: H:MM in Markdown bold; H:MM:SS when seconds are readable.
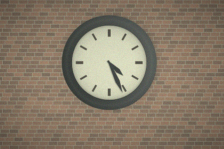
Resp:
**4:26**
